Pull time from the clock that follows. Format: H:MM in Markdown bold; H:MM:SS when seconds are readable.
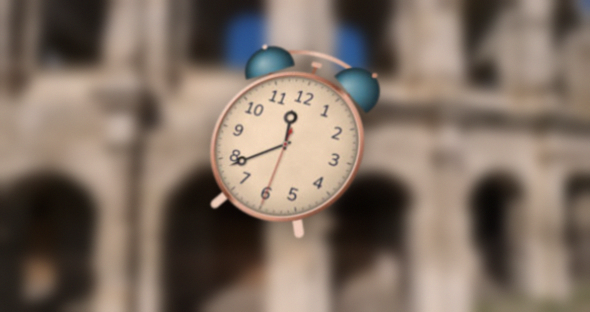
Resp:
**11:38:30**
